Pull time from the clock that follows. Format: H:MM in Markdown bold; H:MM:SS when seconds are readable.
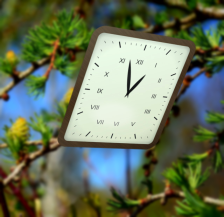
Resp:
**12:57**
